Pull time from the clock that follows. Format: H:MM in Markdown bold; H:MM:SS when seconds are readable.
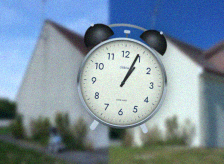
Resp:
**1:04**
